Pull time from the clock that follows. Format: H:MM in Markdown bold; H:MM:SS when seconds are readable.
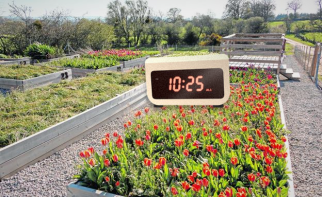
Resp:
**10:25**
